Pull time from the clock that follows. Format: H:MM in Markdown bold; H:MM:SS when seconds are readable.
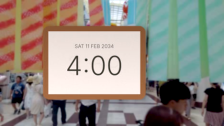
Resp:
**4:00**
